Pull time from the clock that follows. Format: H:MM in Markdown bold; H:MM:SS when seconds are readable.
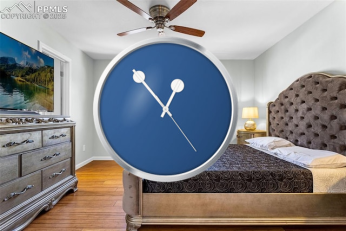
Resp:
**12:53:24**
